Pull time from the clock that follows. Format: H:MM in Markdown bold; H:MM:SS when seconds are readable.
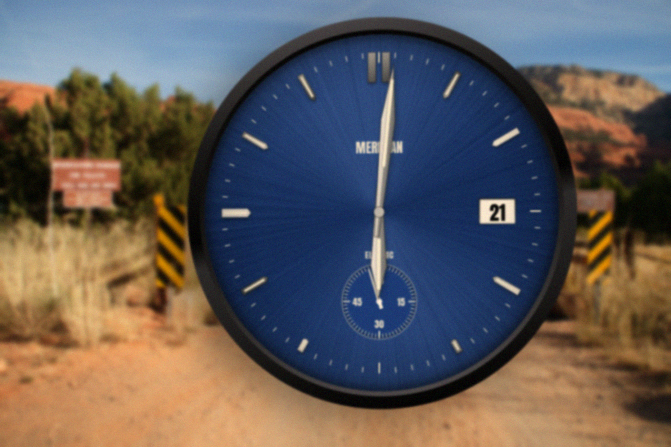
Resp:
**6:00:57**
